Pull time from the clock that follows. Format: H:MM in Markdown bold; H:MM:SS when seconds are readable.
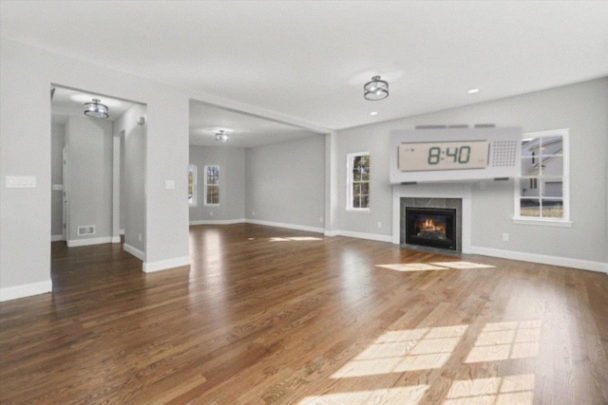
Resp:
**8:40**
